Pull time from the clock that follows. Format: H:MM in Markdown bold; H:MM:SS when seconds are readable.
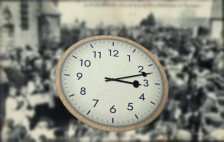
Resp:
**3:12**
